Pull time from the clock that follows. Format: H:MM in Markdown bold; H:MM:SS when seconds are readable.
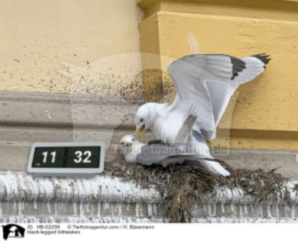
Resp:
**11:32**
